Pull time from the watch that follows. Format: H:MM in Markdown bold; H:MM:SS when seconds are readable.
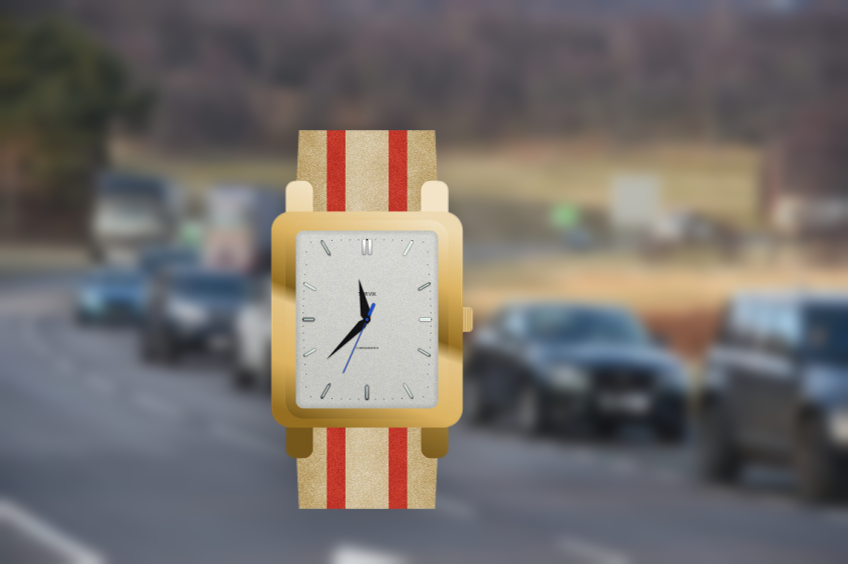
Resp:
**11:37:34**
